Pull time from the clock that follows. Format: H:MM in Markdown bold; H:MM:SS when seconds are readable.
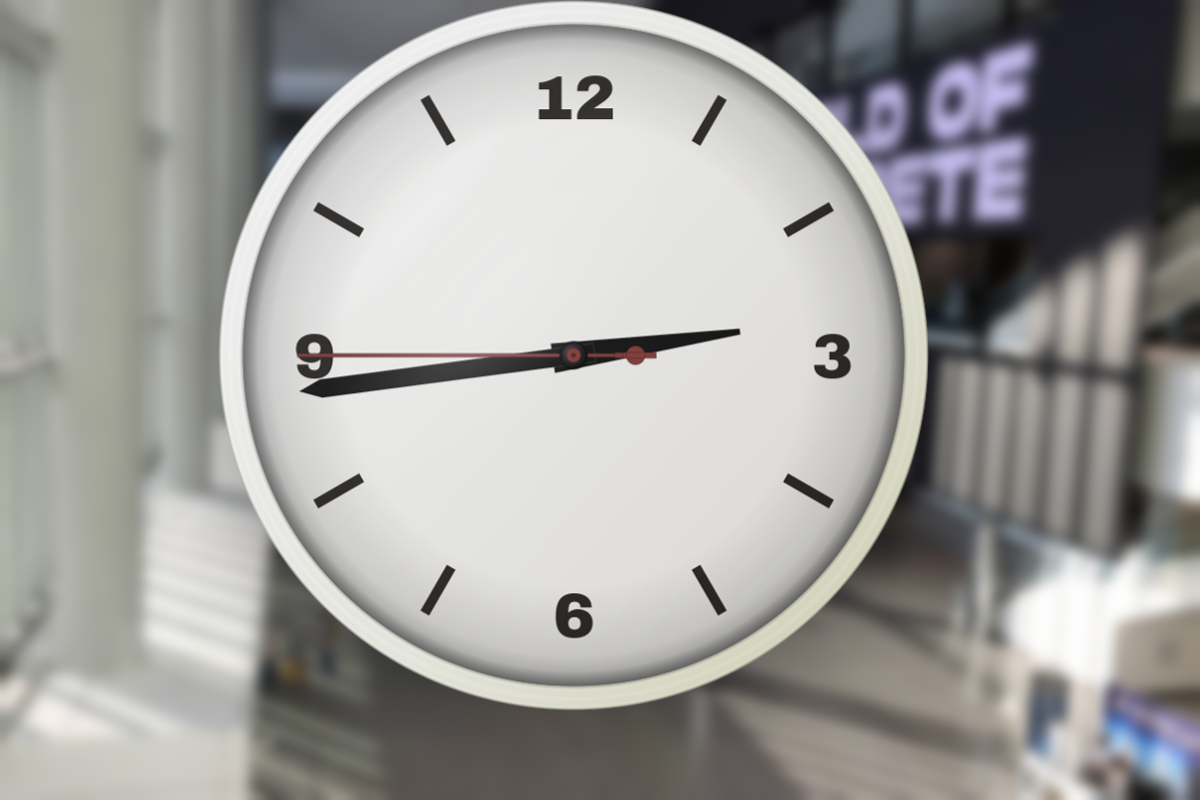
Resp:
**2:43:45**
